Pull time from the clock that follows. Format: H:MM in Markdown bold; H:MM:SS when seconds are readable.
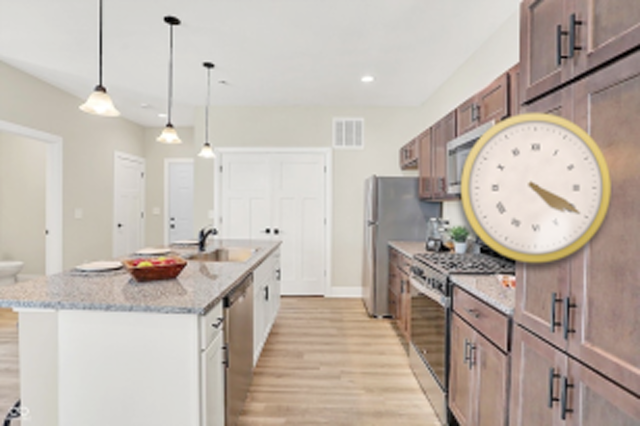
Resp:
**4:20**
